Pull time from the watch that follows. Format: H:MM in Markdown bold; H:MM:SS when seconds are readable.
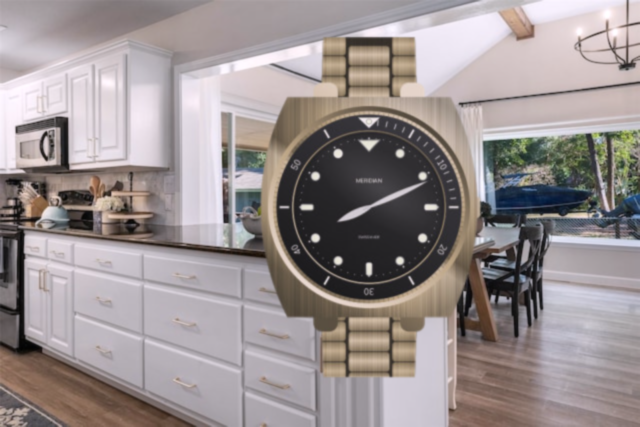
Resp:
**8:11**
